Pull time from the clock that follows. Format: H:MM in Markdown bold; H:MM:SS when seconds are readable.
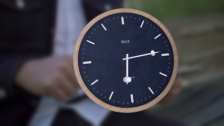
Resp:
**6:14**
